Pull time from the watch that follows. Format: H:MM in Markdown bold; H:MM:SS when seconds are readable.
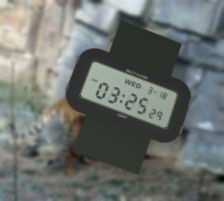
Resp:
**3:25:29**
